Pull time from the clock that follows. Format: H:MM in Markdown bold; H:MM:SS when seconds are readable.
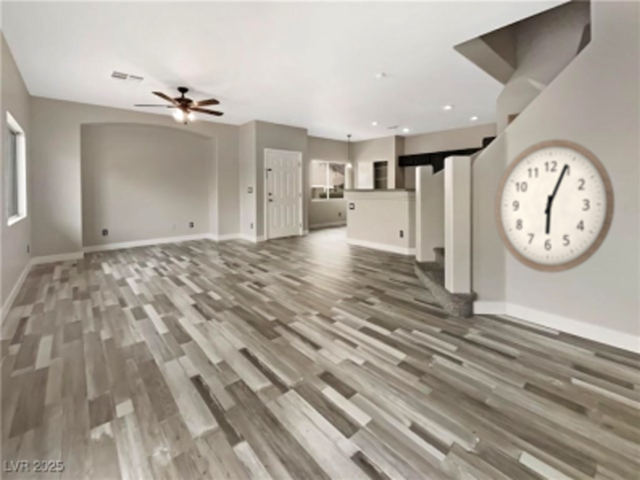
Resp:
**6:04**
